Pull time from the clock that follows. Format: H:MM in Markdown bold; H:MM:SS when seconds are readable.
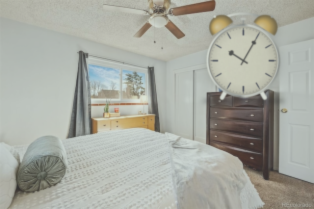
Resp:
**10:05**
